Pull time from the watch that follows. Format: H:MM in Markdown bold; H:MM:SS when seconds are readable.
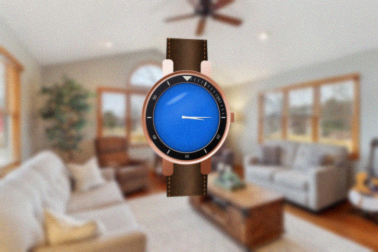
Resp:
**3:15**
